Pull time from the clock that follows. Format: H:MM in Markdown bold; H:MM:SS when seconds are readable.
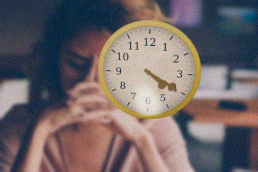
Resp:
**4:20**
